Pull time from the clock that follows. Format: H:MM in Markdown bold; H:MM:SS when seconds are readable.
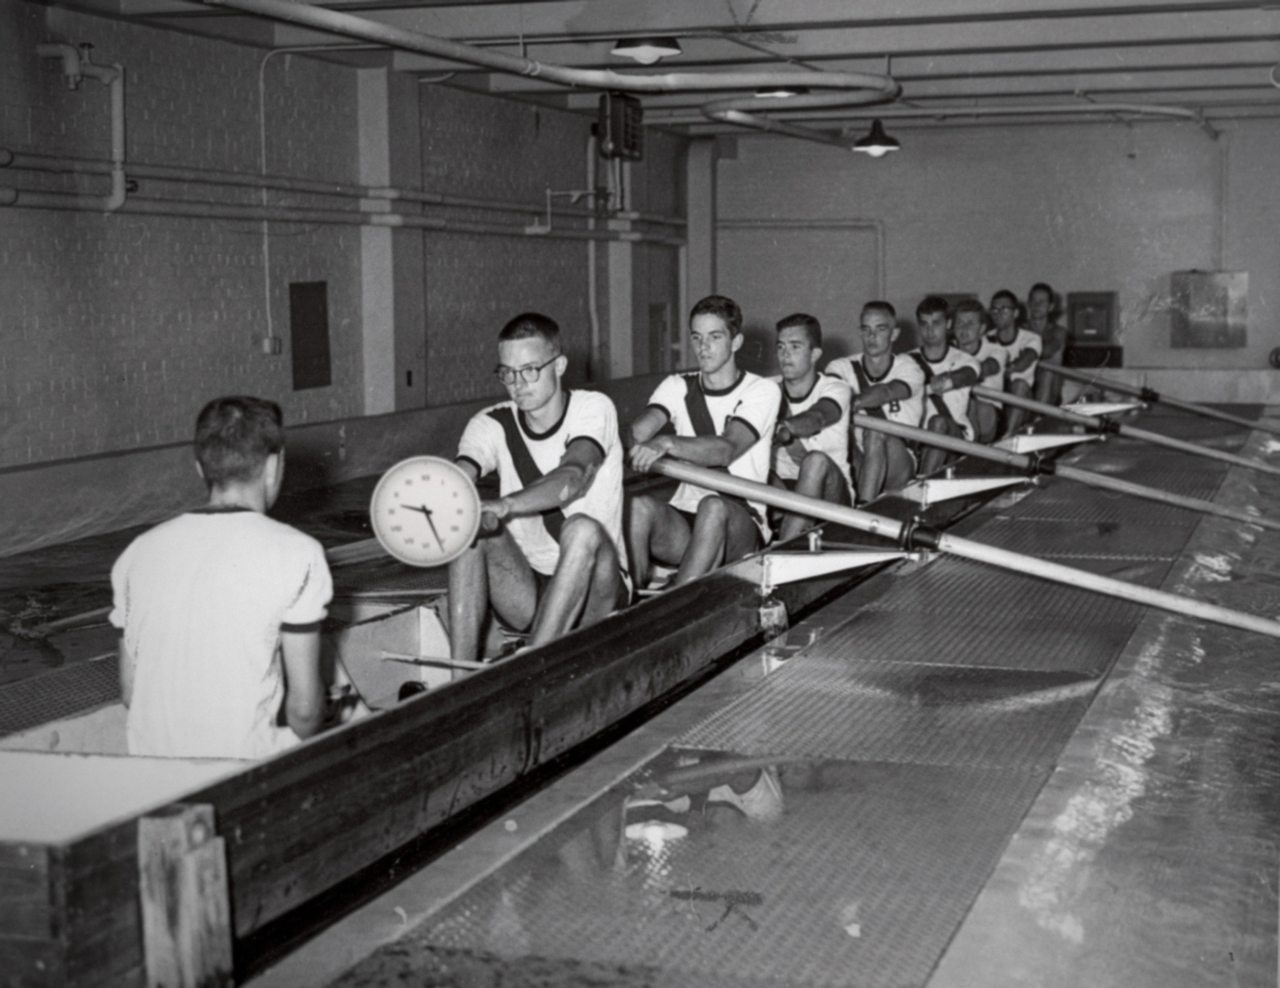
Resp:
**9:26**
